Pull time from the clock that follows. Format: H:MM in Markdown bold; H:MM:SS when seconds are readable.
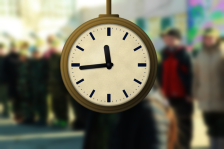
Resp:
**11:44**
